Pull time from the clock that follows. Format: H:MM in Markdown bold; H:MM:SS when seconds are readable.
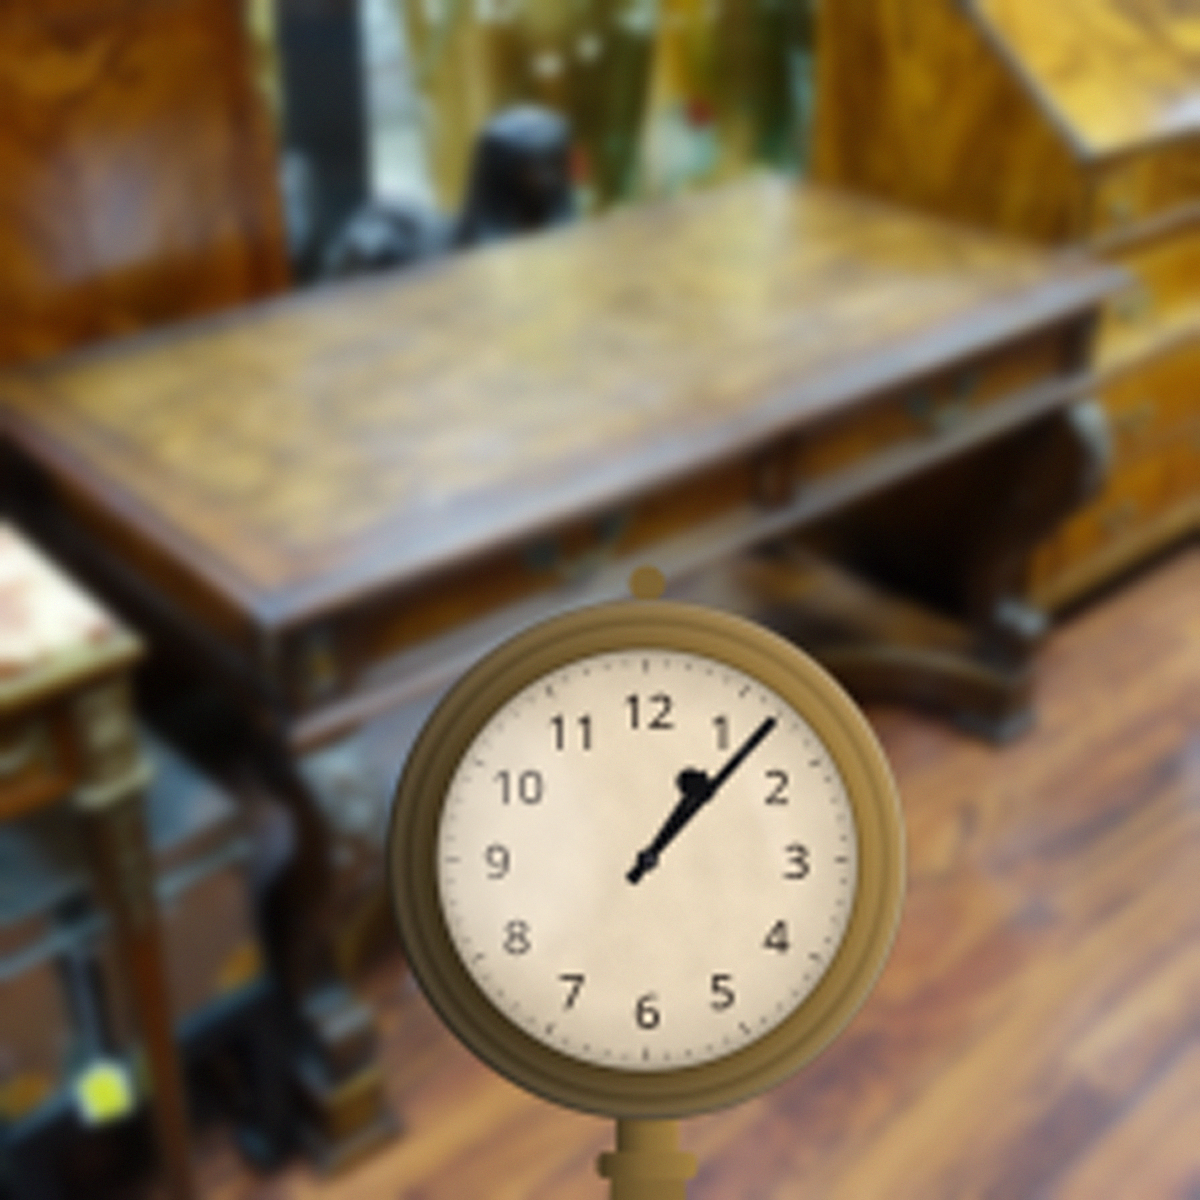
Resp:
**1:07**
